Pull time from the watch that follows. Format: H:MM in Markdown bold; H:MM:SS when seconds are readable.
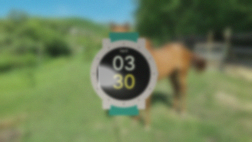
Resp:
**3:30**
